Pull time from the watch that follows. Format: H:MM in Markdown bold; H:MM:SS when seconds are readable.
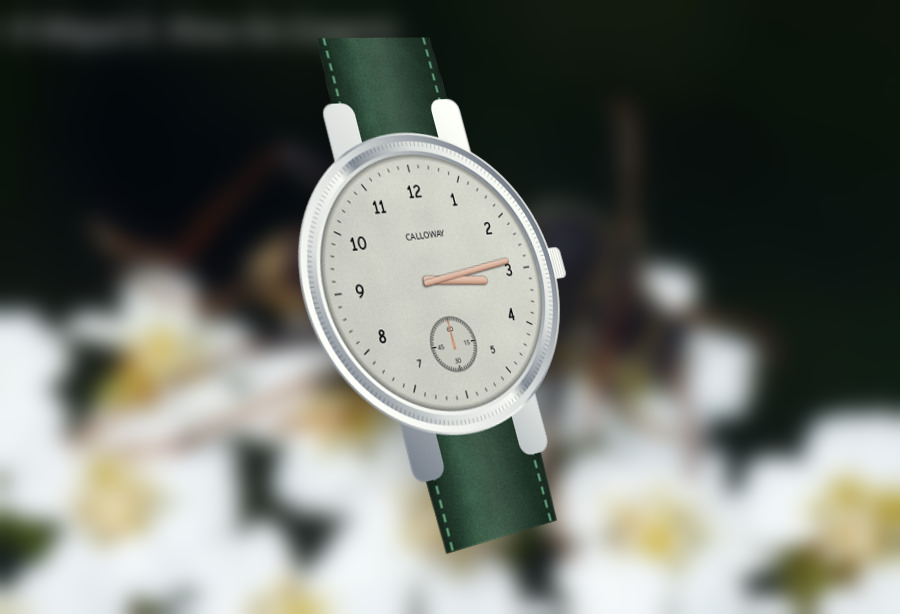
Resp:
**3:14**
